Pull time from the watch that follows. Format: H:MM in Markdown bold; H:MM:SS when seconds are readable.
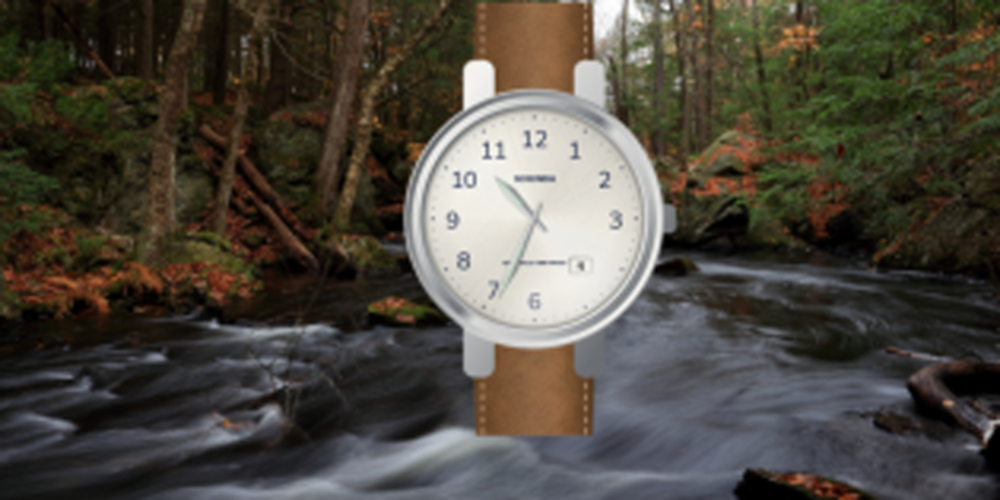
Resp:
**10:34**
